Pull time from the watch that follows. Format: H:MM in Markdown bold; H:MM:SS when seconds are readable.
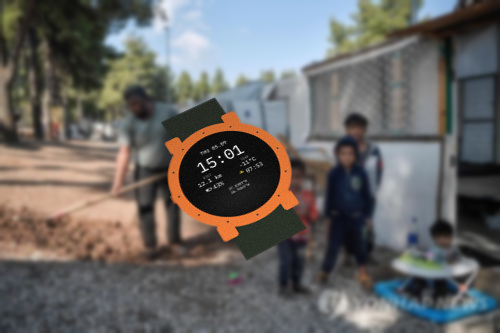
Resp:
**15:01**
